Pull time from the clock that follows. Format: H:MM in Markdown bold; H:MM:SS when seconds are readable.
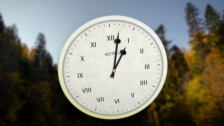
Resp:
**1:02**
